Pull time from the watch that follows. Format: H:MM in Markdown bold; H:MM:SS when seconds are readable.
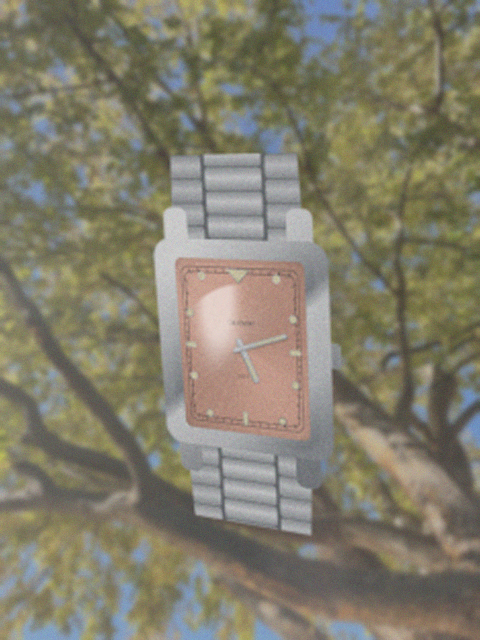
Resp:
**5:12**
